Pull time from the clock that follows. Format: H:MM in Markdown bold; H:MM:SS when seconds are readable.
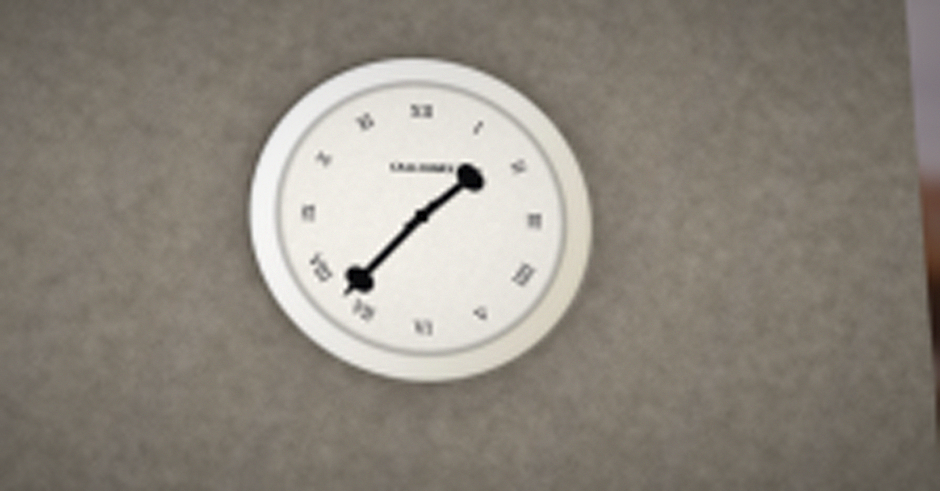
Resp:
**1:37**
